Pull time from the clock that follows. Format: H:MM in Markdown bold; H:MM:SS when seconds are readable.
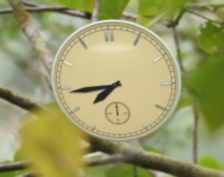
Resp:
**7:44**
